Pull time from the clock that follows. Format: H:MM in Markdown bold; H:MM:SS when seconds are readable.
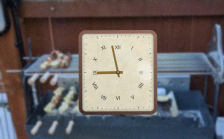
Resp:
**8:58**
